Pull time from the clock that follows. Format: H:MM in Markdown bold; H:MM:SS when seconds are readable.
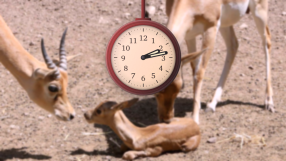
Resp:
**2:13**
